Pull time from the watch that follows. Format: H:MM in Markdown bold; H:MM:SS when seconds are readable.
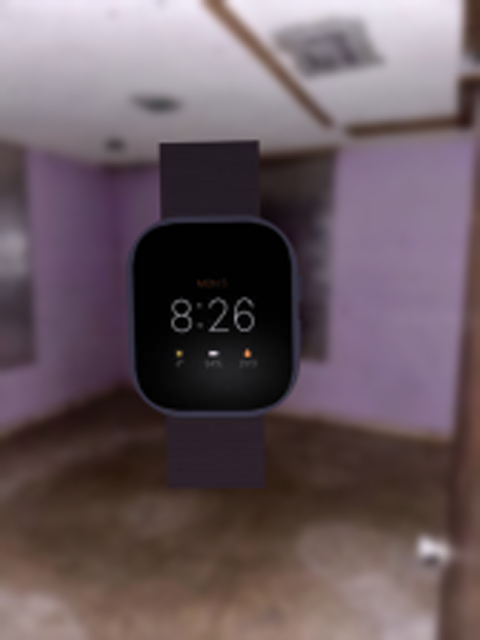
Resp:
**8:26**
